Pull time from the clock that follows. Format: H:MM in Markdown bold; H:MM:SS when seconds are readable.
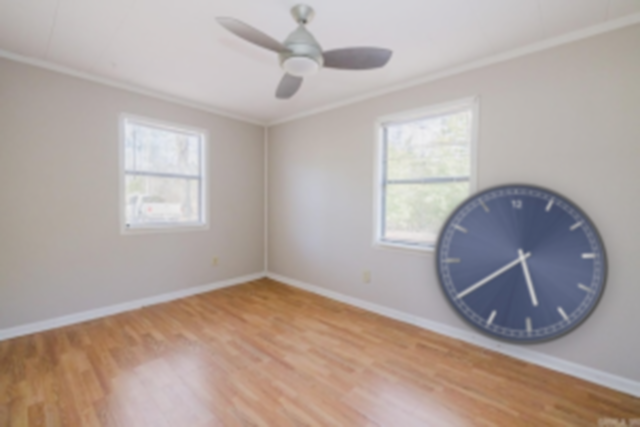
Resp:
**5:40**
